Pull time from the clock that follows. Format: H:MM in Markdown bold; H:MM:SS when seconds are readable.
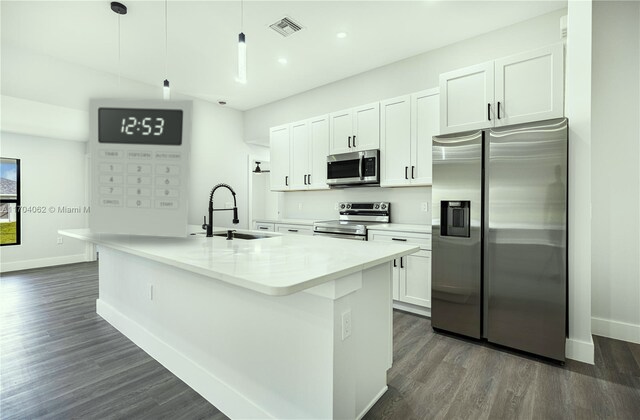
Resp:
**12:53**
